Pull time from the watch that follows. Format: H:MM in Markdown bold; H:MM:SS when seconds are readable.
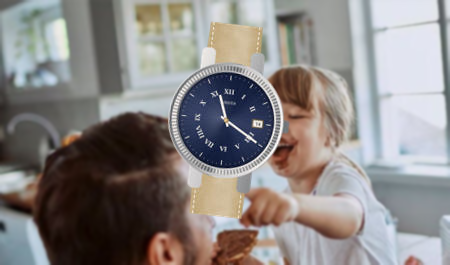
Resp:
**11:20**
